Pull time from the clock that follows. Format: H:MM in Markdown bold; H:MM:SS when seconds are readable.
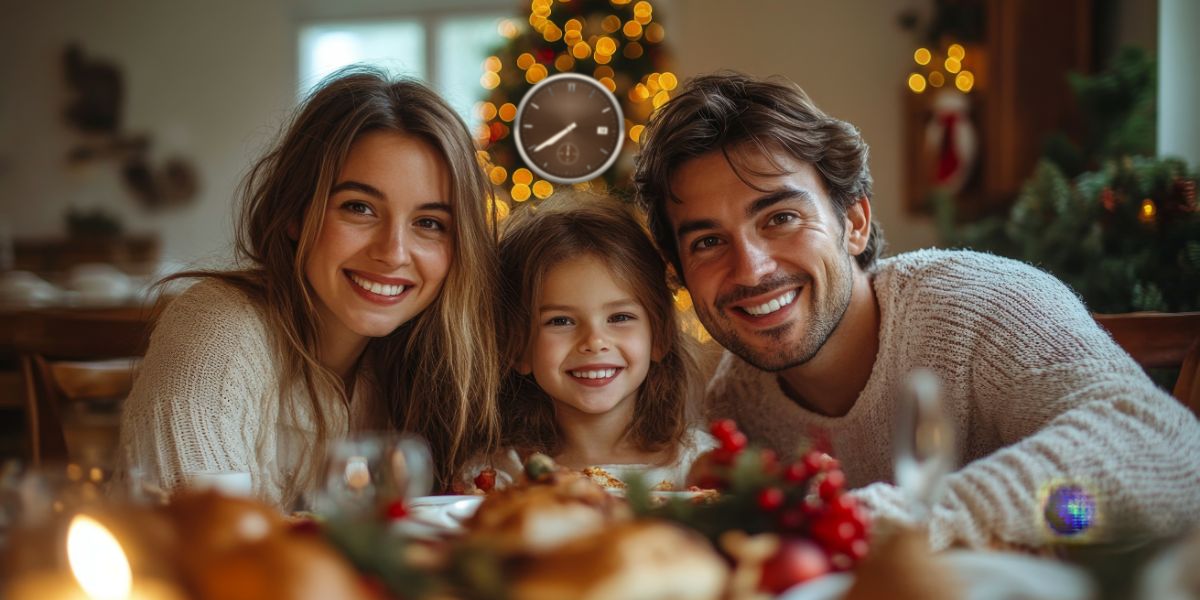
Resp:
**7:39**
